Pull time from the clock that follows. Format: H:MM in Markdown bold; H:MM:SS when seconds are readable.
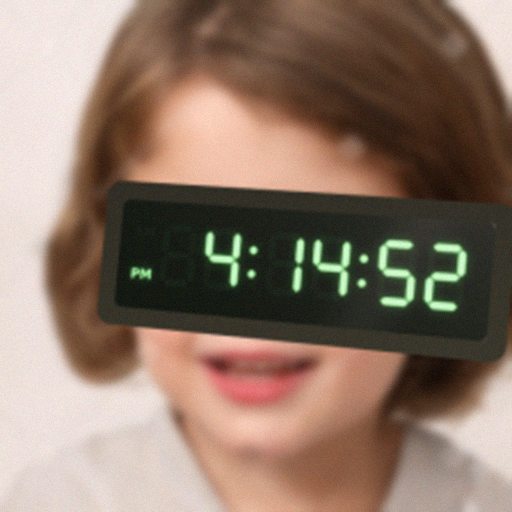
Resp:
**4:14:52**
